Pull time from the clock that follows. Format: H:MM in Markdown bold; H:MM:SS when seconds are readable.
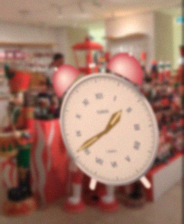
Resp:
**1:41**
